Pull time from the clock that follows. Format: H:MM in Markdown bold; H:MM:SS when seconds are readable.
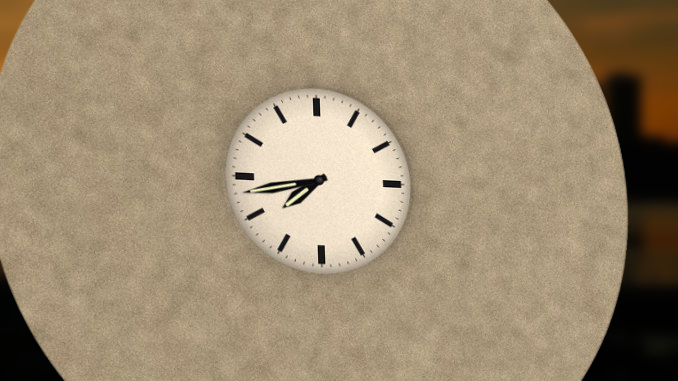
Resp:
**7:43**
